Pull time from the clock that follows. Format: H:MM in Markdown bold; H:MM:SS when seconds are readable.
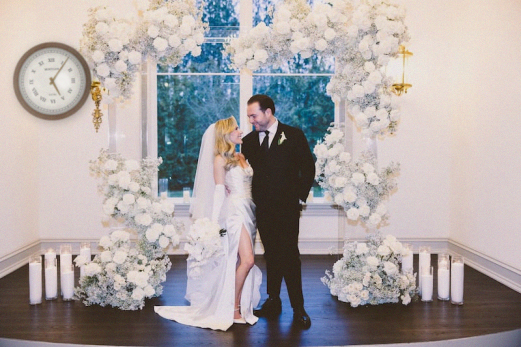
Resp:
**5:06**
